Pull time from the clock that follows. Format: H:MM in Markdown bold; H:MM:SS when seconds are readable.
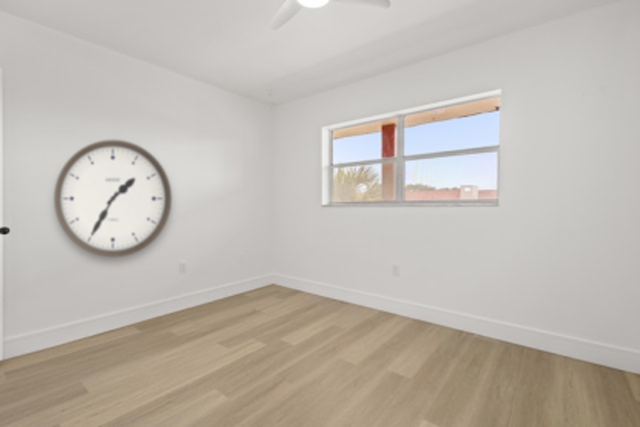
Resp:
**1:35**
